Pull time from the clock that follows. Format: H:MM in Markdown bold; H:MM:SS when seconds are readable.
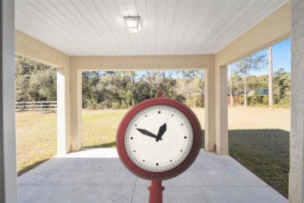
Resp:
**12:49**
